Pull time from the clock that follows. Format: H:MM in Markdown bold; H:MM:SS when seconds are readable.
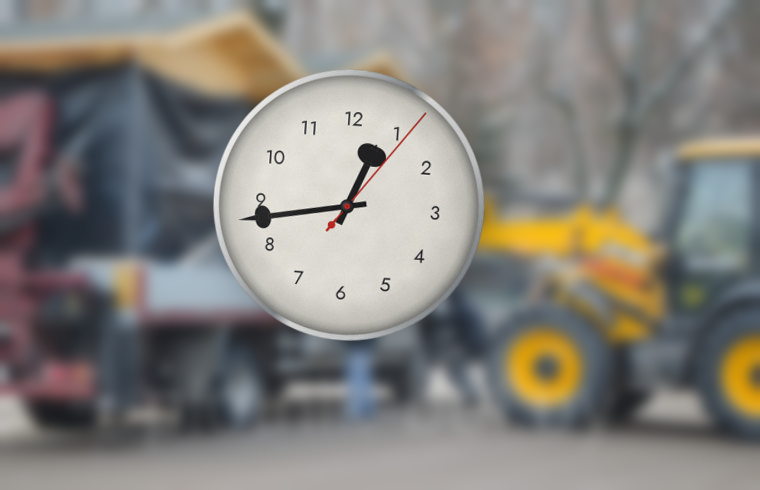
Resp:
**12:43:06**
